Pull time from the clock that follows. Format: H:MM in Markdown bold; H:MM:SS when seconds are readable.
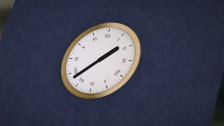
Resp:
**1:38**
